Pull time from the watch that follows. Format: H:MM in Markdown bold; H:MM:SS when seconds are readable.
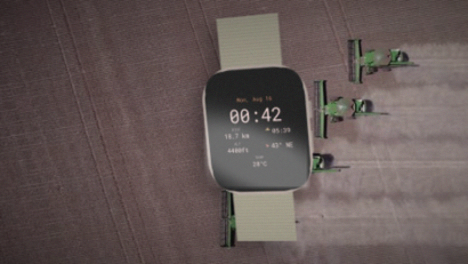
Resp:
**0:42**
